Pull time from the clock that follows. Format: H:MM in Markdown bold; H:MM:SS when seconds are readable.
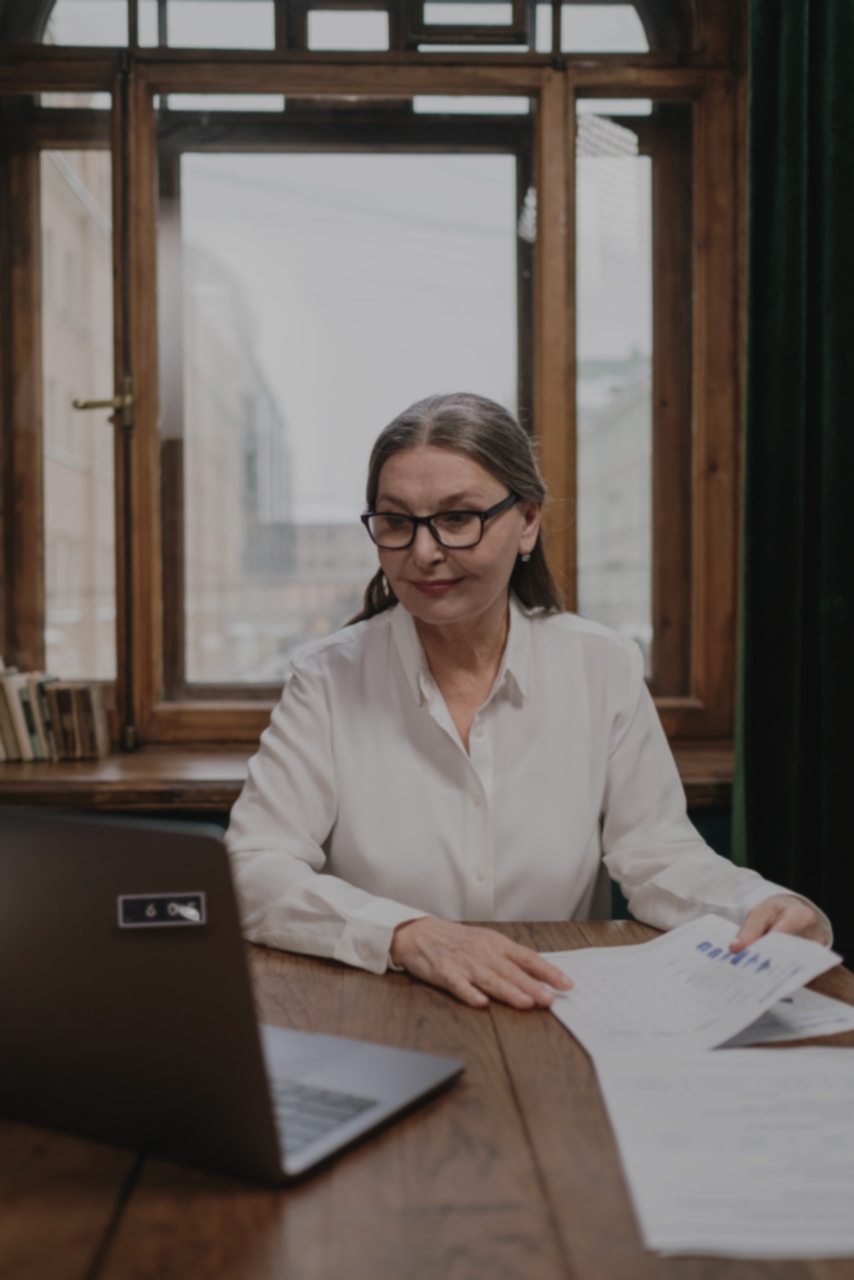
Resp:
**6:05**
